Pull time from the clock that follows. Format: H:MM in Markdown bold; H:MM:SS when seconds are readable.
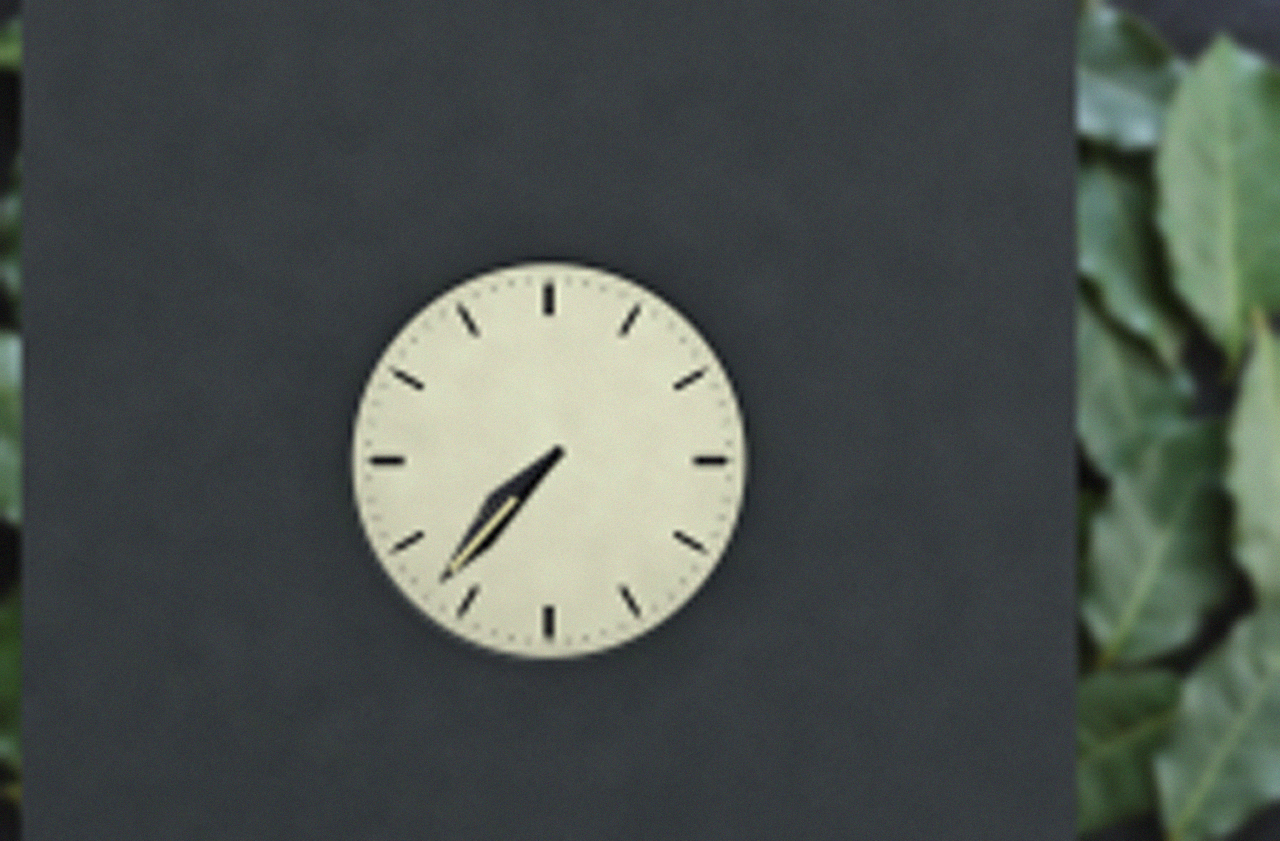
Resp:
**7:37**
